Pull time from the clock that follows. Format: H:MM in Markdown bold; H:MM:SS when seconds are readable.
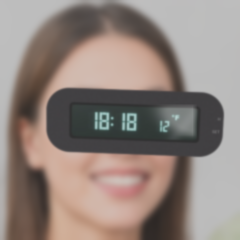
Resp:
**18:18**
